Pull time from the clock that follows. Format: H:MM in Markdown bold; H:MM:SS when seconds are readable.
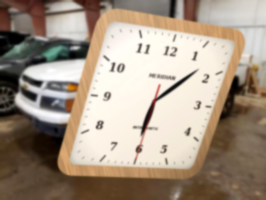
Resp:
**6:07:30**
